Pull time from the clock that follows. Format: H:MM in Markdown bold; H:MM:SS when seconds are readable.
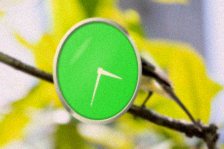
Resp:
**3:33**
